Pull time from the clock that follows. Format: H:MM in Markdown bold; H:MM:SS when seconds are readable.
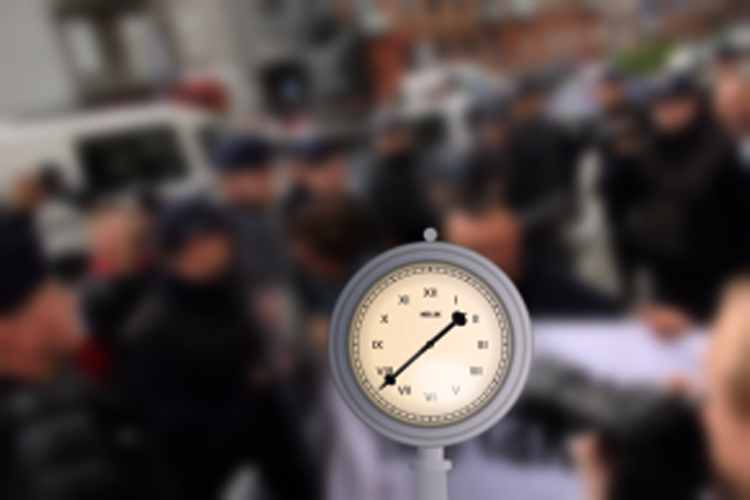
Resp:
**1:38**
